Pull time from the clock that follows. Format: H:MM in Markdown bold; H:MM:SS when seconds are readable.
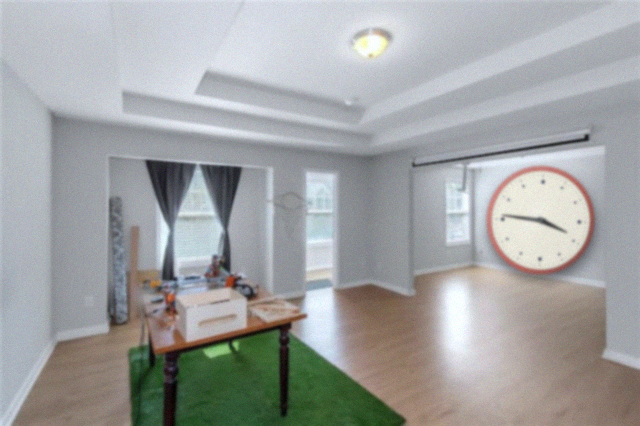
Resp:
**3:46**
